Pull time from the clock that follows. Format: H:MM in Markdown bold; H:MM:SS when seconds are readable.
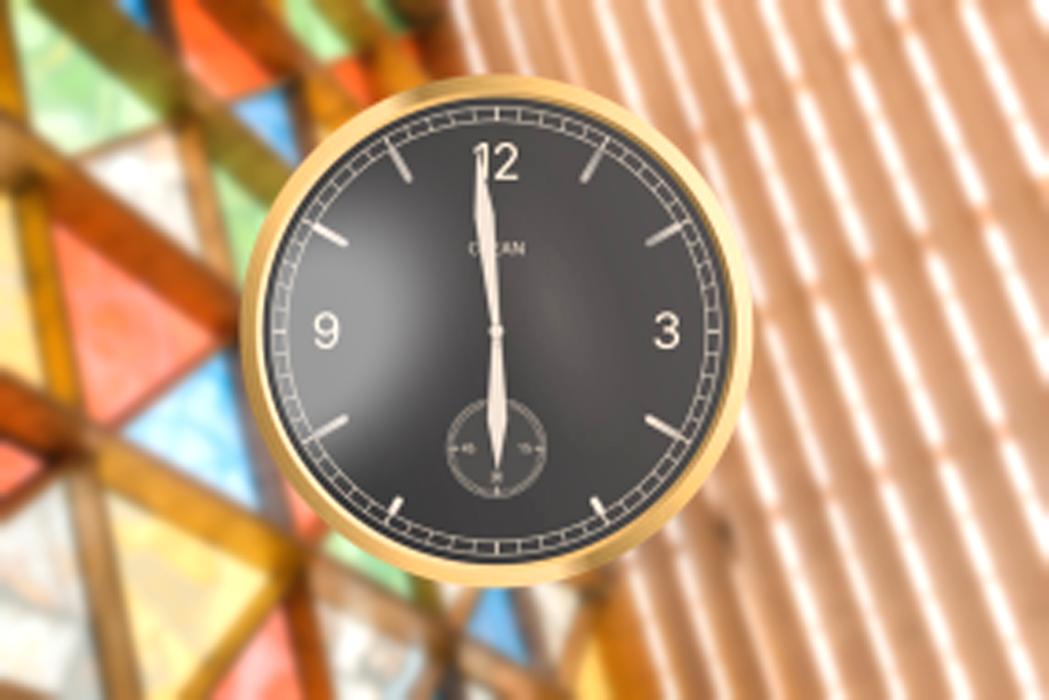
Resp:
**5:59**
